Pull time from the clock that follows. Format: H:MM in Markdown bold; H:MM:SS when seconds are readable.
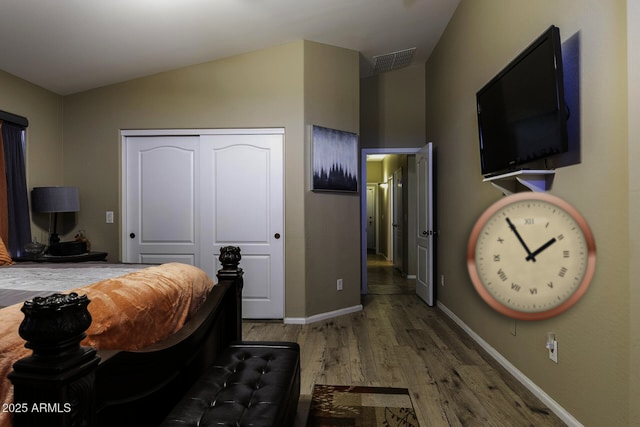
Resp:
**1:55**
